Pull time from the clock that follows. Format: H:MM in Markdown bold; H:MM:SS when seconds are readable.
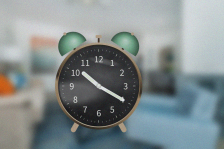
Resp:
**10:20**
